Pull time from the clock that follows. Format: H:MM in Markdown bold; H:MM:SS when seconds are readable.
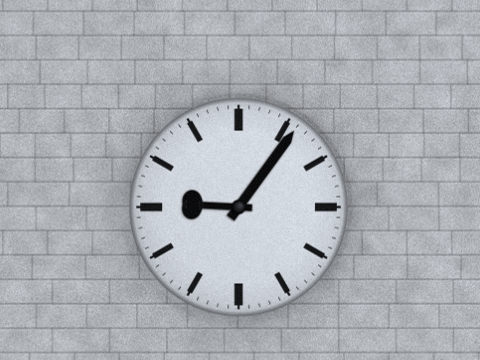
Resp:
**9:06**
